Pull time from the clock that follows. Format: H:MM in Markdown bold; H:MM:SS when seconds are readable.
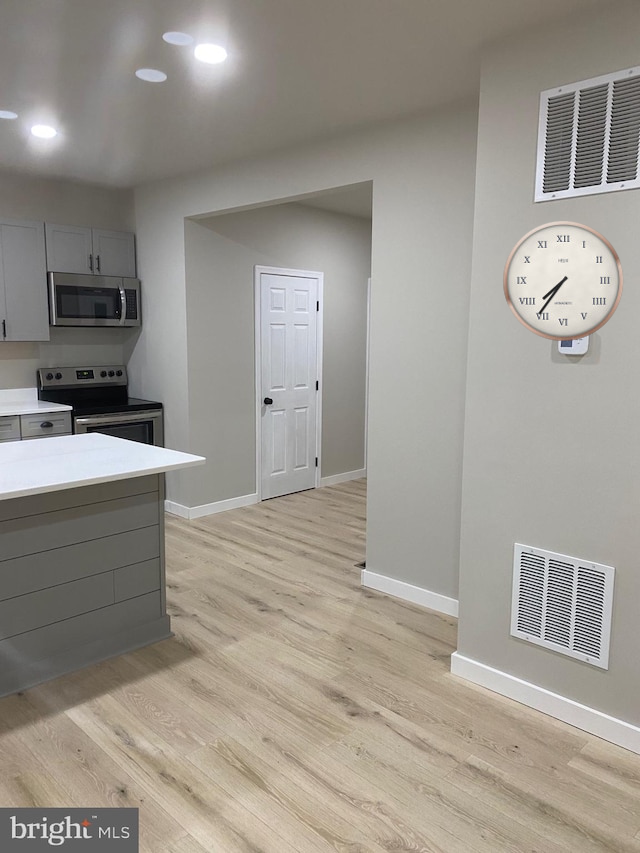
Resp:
**7:36**
